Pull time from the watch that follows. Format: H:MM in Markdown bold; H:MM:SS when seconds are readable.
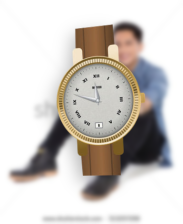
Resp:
**11:48**
